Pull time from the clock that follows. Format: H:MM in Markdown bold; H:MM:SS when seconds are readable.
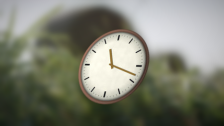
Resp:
**11:18**
